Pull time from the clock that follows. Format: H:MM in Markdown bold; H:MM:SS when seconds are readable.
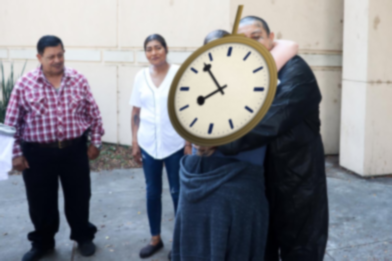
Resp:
**7:53**
